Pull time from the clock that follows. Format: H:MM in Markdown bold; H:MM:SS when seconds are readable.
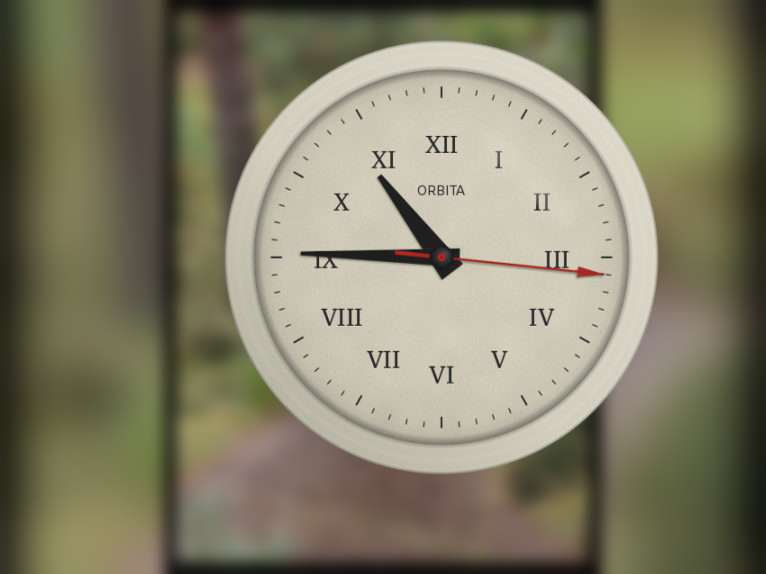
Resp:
**10:45:16**
